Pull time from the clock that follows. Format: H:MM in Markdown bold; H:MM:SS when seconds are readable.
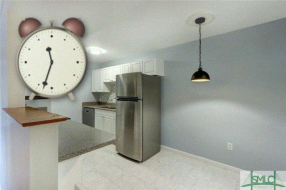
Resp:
**11:33**
